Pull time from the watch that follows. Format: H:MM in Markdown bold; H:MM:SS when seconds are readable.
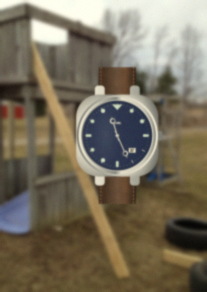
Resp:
**11:26**
